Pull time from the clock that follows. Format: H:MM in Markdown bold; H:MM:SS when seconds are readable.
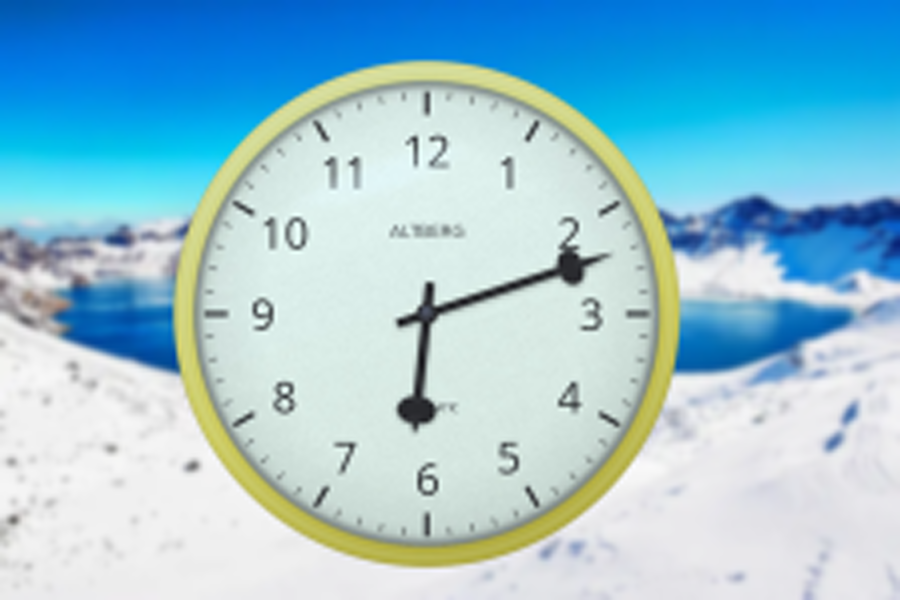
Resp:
**6:12**
